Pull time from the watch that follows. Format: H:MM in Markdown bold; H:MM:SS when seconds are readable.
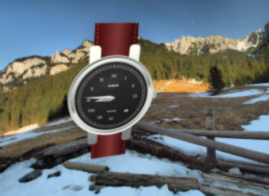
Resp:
**8:46**
